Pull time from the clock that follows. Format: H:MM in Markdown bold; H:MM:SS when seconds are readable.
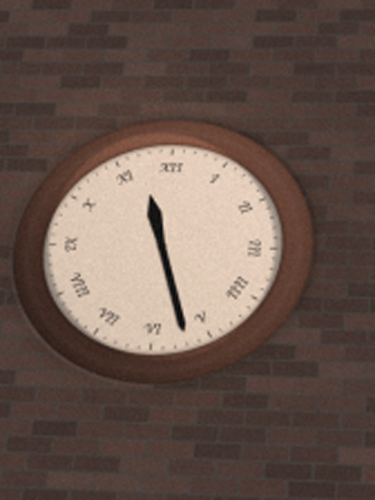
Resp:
**11:27**
